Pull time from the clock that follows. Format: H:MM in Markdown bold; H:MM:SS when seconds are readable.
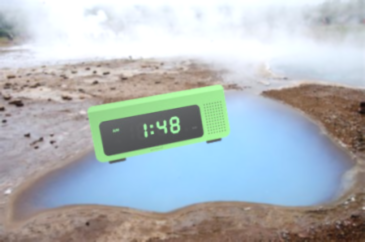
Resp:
**1:48**
